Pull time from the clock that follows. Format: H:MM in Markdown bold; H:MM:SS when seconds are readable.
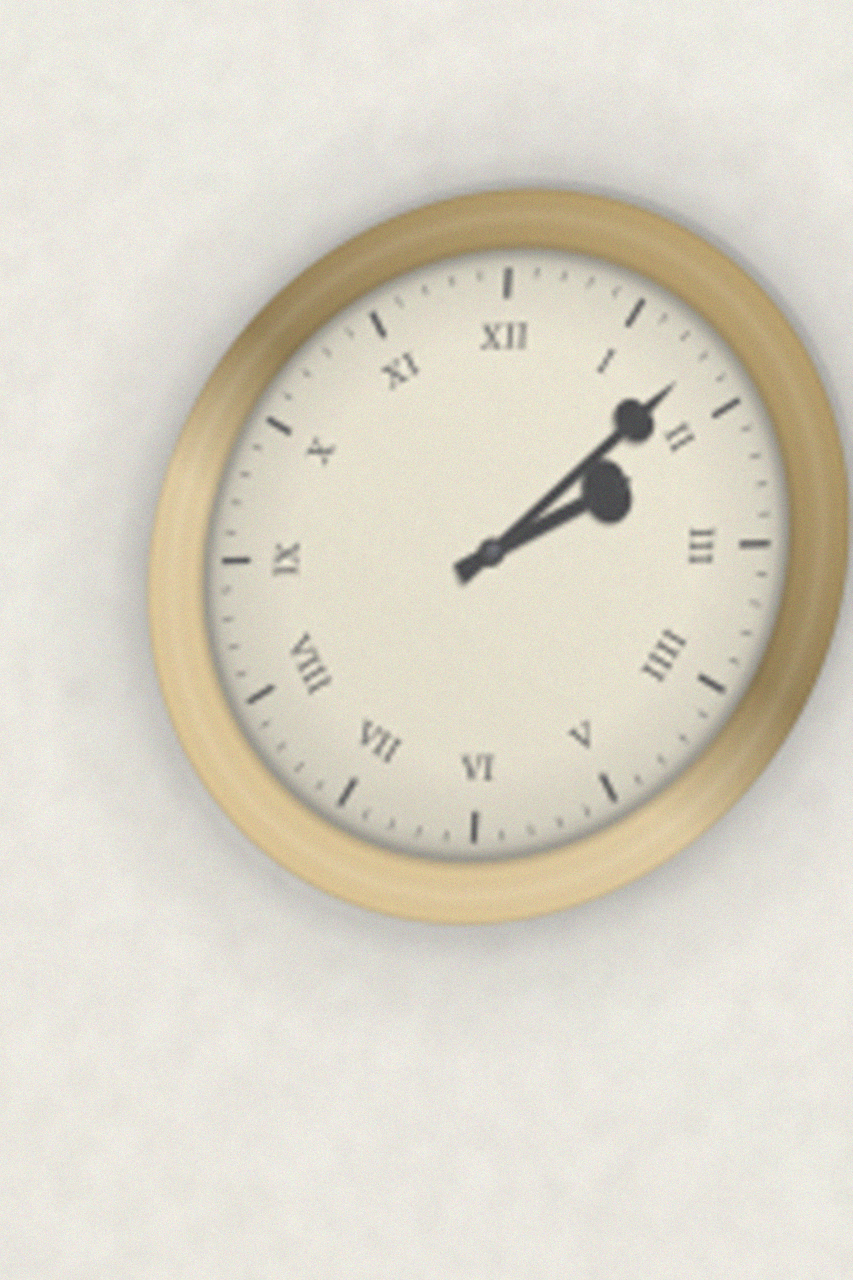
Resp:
**2:08**
